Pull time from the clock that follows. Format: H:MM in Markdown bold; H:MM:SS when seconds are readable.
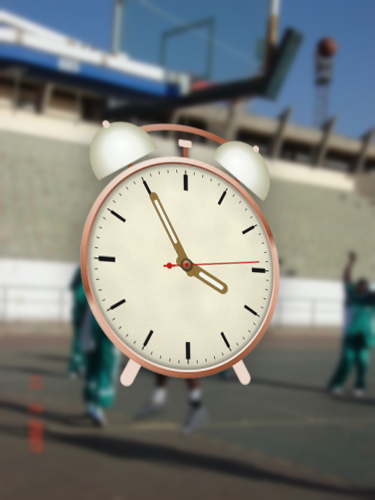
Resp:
**3:55:14**
